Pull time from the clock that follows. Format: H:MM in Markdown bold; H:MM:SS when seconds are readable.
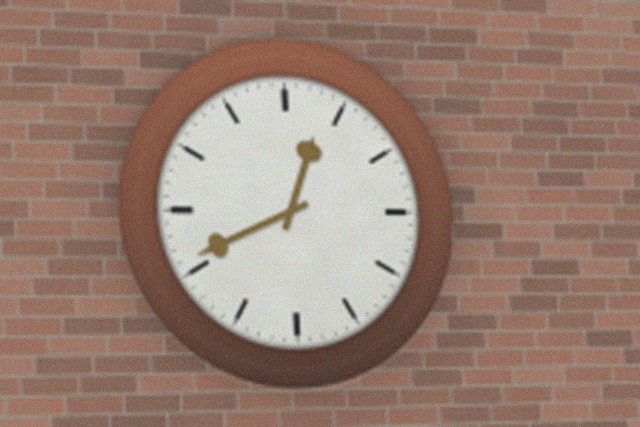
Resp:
**12:41**
